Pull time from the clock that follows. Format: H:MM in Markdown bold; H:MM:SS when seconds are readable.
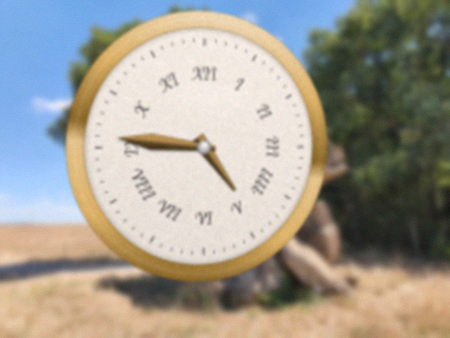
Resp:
**4:46**
